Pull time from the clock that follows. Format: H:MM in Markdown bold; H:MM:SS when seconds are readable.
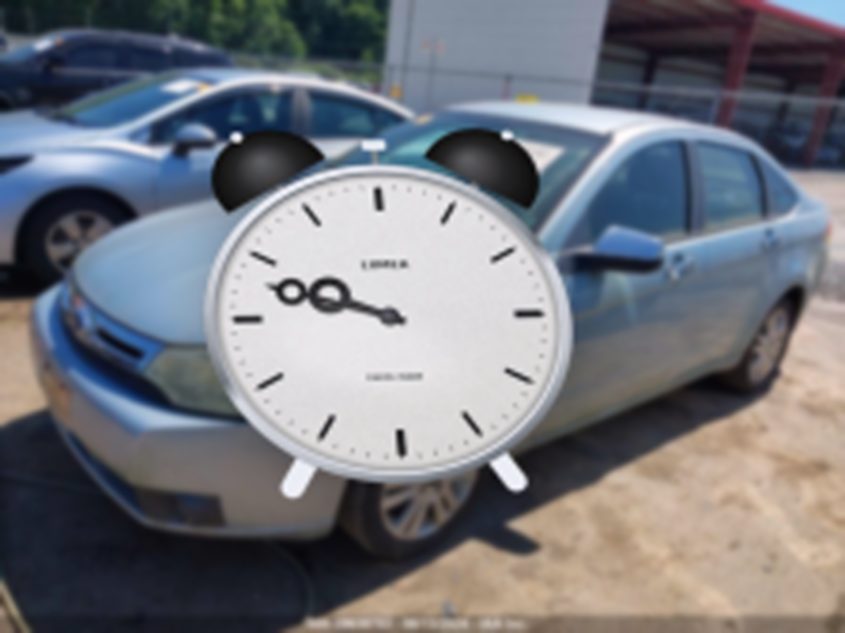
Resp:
**9:48**
